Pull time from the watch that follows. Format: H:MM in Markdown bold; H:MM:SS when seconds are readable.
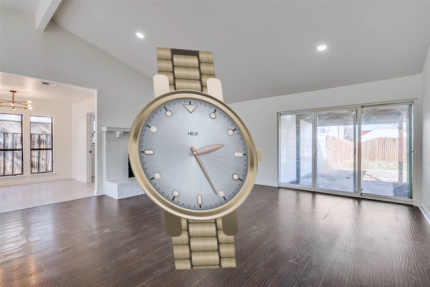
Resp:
**2:26**
